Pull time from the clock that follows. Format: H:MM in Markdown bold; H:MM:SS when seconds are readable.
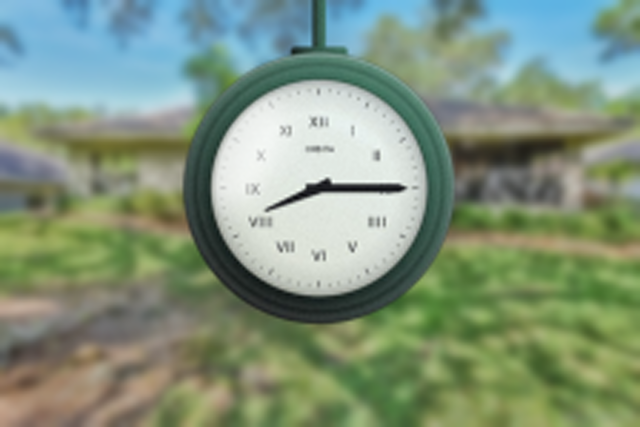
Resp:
**8:15**
